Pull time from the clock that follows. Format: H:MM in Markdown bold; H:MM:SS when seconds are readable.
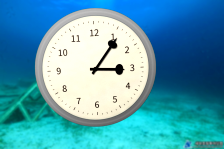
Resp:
**3:06**
